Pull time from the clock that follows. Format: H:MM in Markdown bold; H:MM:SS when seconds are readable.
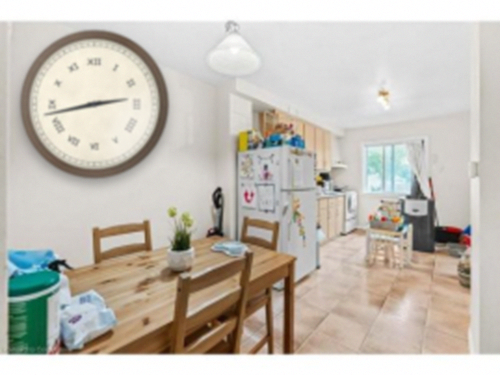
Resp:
**2:43**
